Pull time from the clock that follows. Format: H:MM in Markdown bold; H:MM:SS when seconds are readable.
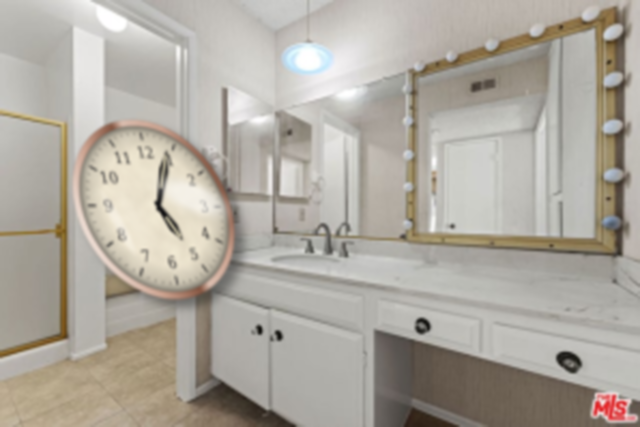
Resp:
**5:04**
